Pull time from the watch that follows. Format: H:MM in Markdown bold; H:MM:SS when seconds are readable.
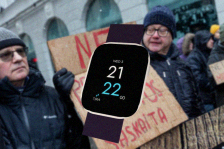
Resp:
**21:22**
